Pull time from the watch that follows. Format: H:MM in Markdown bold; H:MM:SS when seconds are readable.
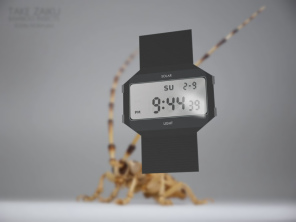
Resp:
**9:44:39**
